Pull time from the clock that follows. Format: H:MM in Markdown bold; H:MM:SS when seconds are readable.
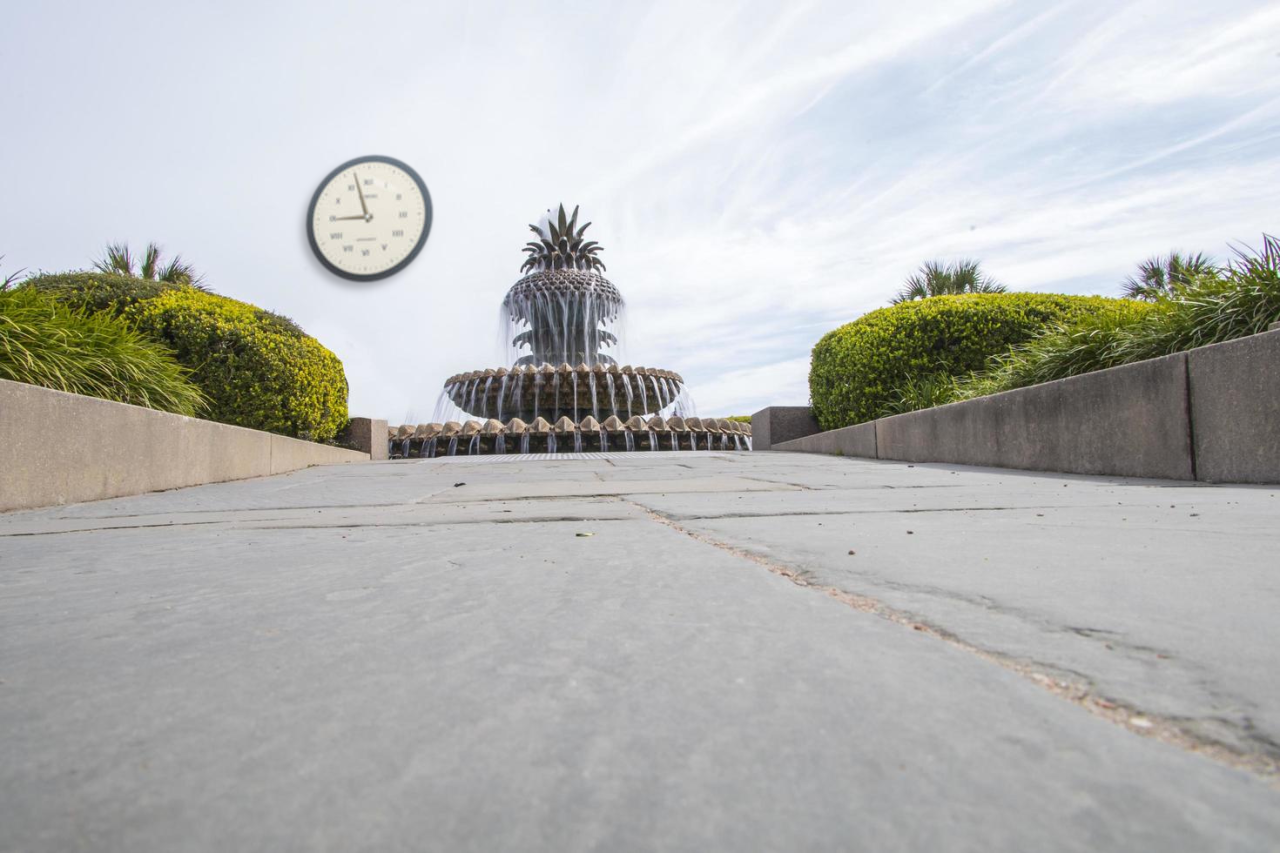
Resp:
**8:57**
